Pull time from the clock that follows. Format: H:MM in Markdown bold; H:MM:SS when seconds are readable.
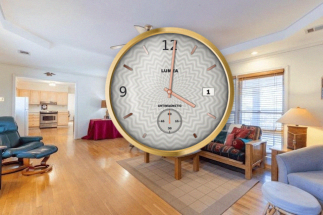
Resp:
**4:01**
